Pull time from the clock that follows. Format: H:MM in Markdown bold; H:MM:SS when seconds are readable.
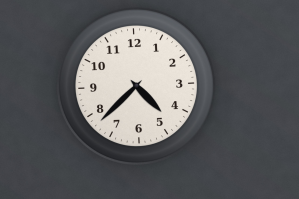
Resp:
**4:38**
